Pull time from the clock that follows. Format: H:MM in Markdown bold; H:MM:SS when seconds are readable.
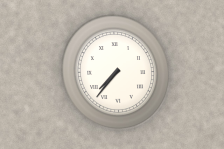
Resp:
**7:37**
